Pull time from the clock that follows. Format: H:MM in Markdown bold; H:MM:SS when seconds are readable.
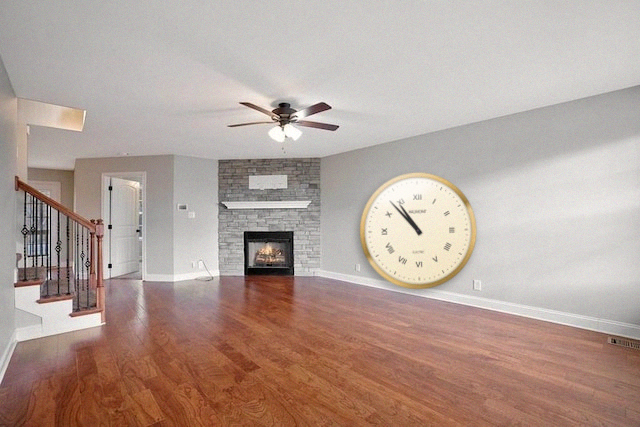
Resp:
**10:53**
